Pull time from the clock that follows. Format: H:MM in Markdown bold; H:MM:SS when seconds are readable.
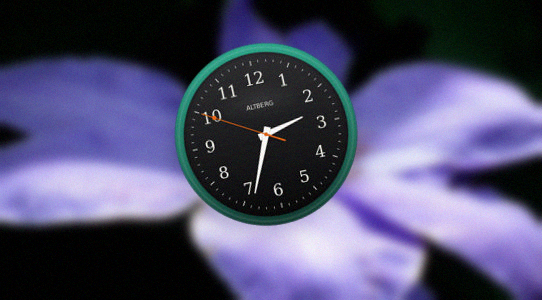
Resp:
**2:33:50**
